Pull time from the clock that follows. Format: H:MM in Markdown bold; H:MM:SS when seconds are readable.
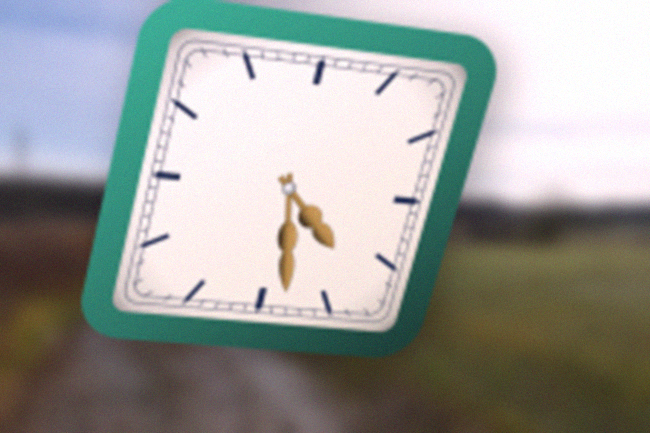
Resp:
**4:28**
